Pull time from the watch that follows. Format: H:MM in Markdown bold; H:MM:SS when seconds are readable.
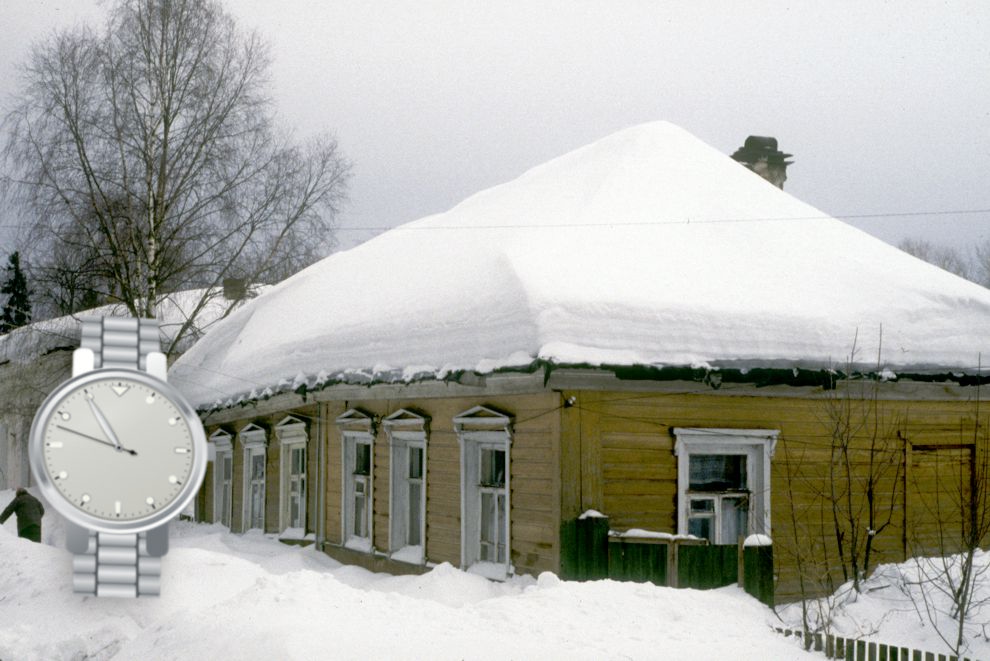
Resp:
**10:54:48**
